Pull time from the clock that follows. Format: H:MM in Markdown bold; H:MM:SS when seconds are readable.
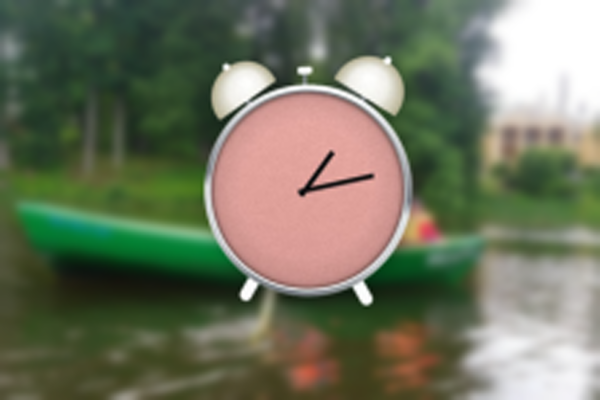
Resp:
**1:13**
